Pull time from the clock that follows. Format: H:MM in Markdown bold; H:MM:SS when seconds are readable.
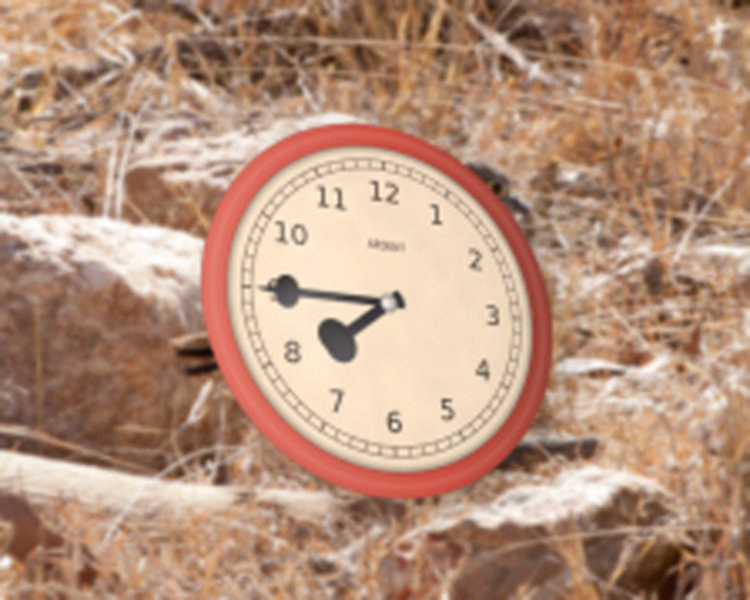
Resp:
**7:45**
